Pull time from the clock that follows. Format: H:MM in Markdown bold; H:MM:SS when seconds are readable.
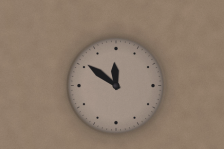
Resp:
**11:51**
